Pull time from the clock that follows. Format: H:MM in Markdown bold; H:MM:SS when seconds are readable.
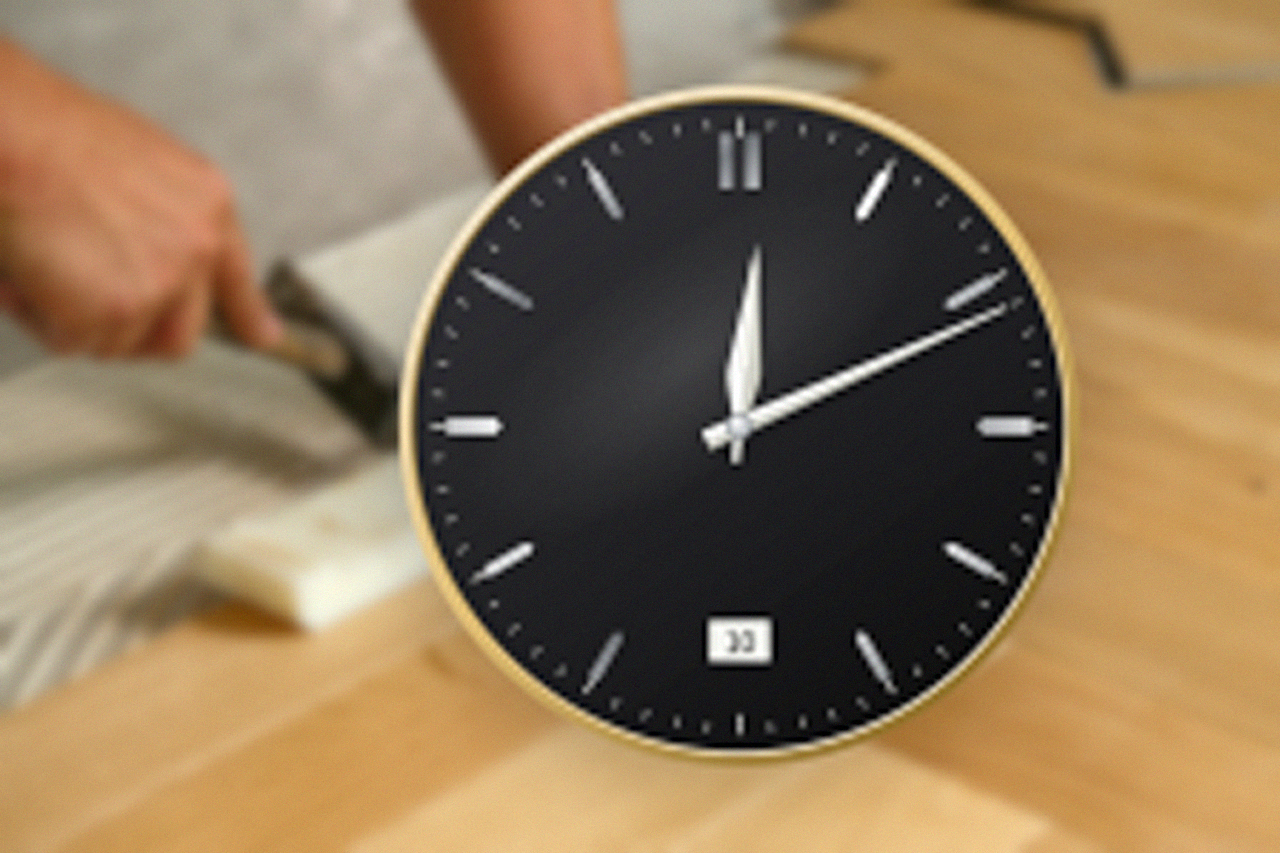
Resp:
**12:11**
